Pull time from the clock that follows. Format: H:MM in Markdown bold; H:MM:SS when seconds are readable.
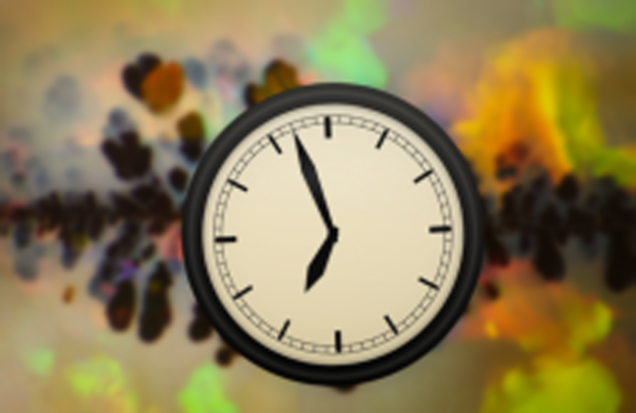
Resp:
**6:57**
